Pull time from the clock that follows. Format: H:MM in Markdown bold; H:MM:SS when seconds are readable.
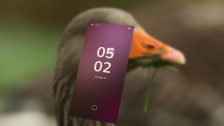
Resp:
**5:02**
